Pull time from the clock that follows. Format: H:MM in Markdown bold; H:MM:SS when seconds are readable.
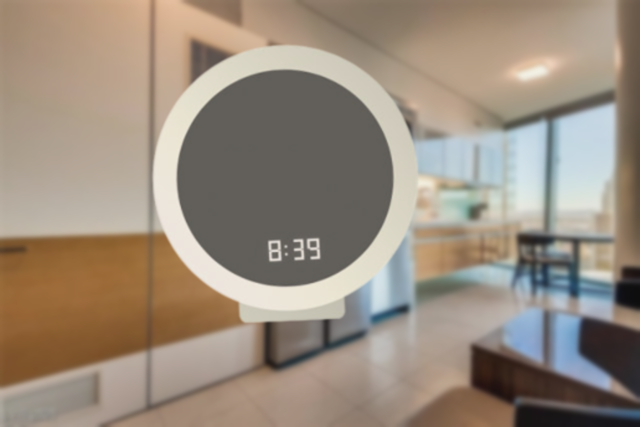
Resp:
**8:39**
